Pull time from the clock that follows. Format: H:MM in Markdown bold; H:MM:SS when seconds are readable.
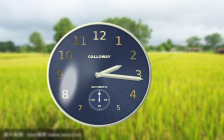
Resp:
**2:16**
